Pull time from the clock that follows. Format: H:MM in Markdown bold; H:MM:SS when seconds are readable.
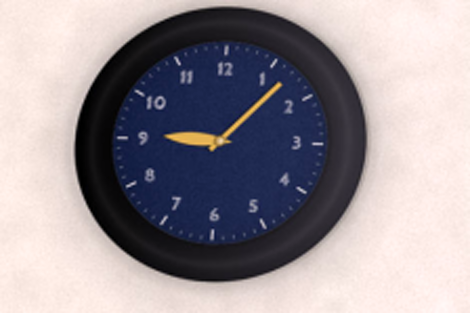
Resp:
**9:07**
